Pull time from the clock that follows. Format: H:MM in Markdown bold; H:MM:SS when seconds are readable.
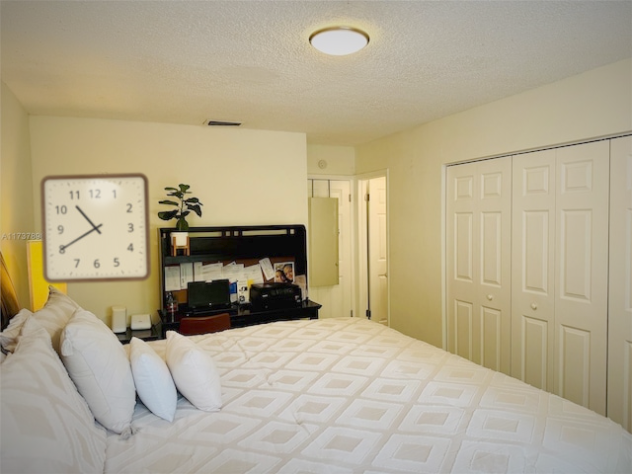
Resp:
**10:40**
